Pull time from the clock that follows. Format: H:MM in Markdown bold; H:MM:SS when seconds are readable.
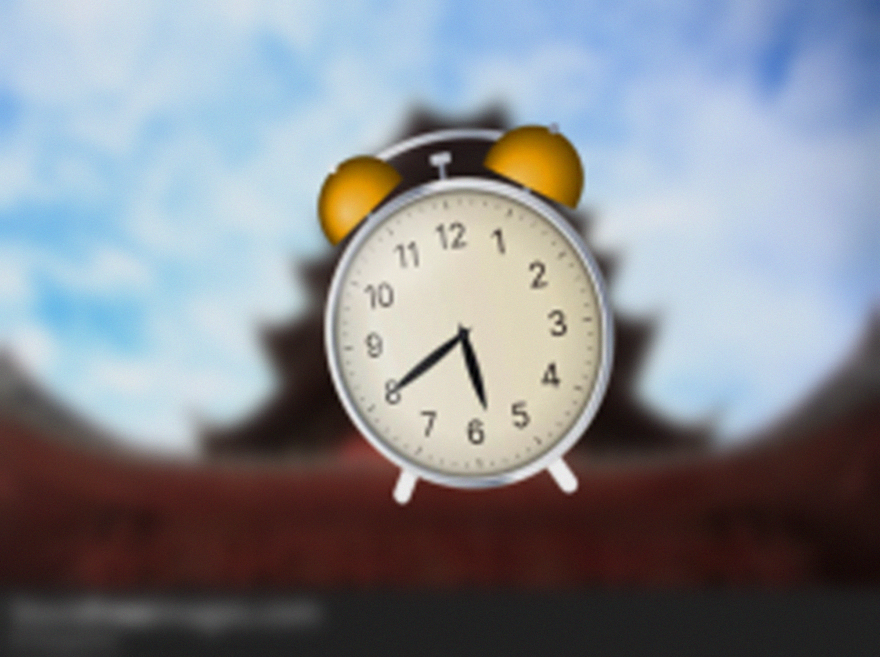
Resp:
**5:40**
